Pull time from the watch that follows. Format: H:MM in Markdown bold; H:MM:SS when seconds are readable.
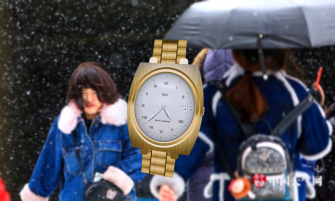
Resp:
**4:38**
